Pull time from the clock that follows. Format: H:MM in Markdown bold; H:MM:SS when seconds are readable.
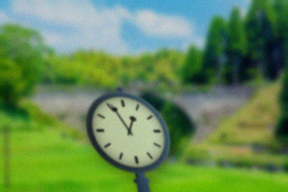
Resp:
**12:56**
